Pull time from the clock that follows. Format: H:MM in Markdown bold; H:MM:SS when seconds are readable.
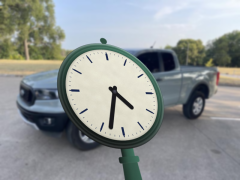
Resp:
**4:33**
